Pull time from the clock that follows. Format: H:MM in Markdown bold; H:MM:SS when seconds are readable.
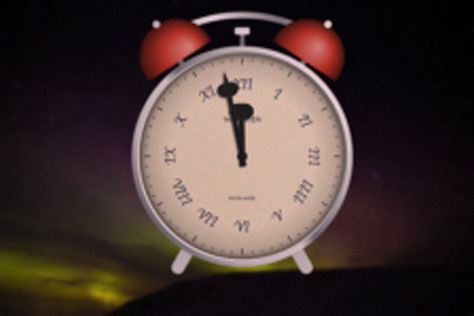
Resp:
**11:58**
